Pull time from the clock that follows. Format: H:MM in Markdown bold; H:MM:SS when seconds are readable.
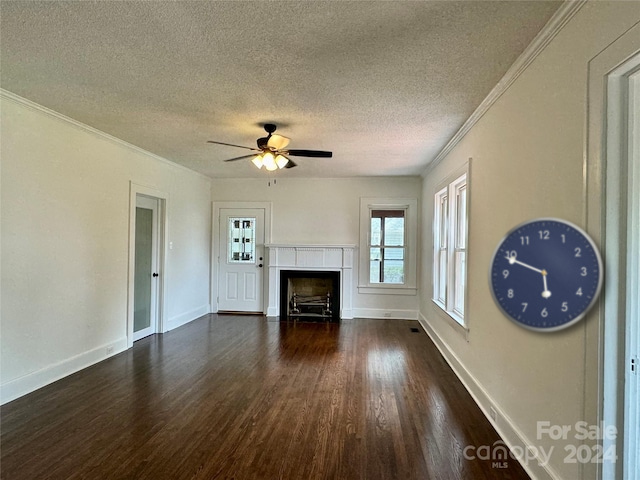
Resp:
**5:49**
